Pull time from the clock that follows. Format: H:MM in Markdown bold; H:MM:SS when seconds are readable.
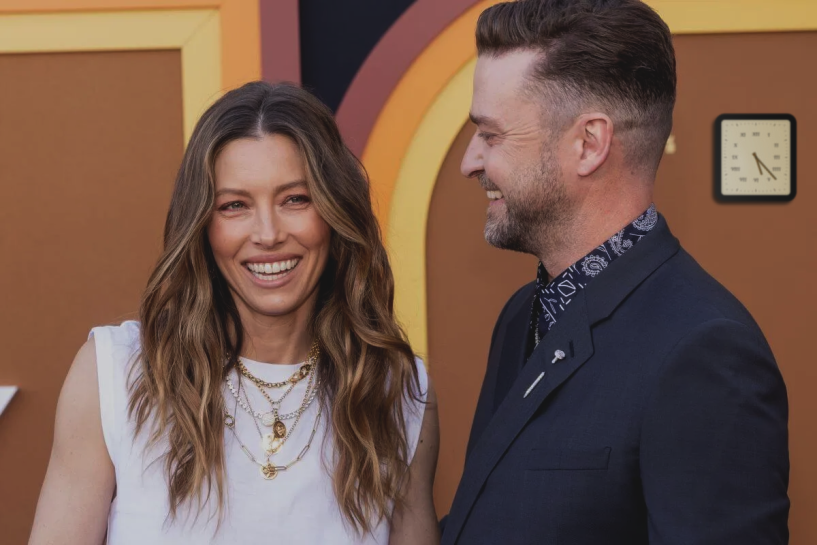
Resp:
**5:23**
